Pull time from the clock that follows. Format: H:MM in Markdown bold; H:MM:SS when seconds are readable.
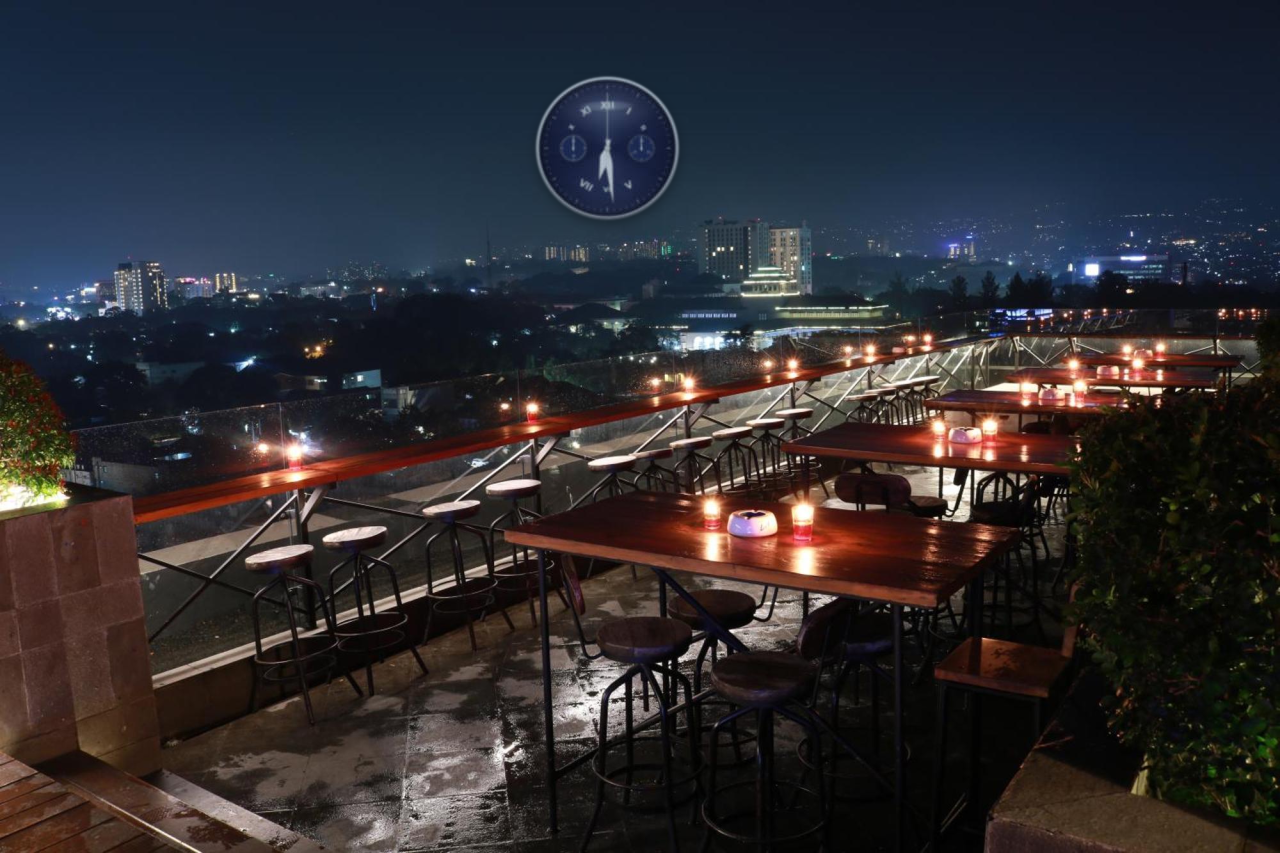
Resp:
**6:29**
